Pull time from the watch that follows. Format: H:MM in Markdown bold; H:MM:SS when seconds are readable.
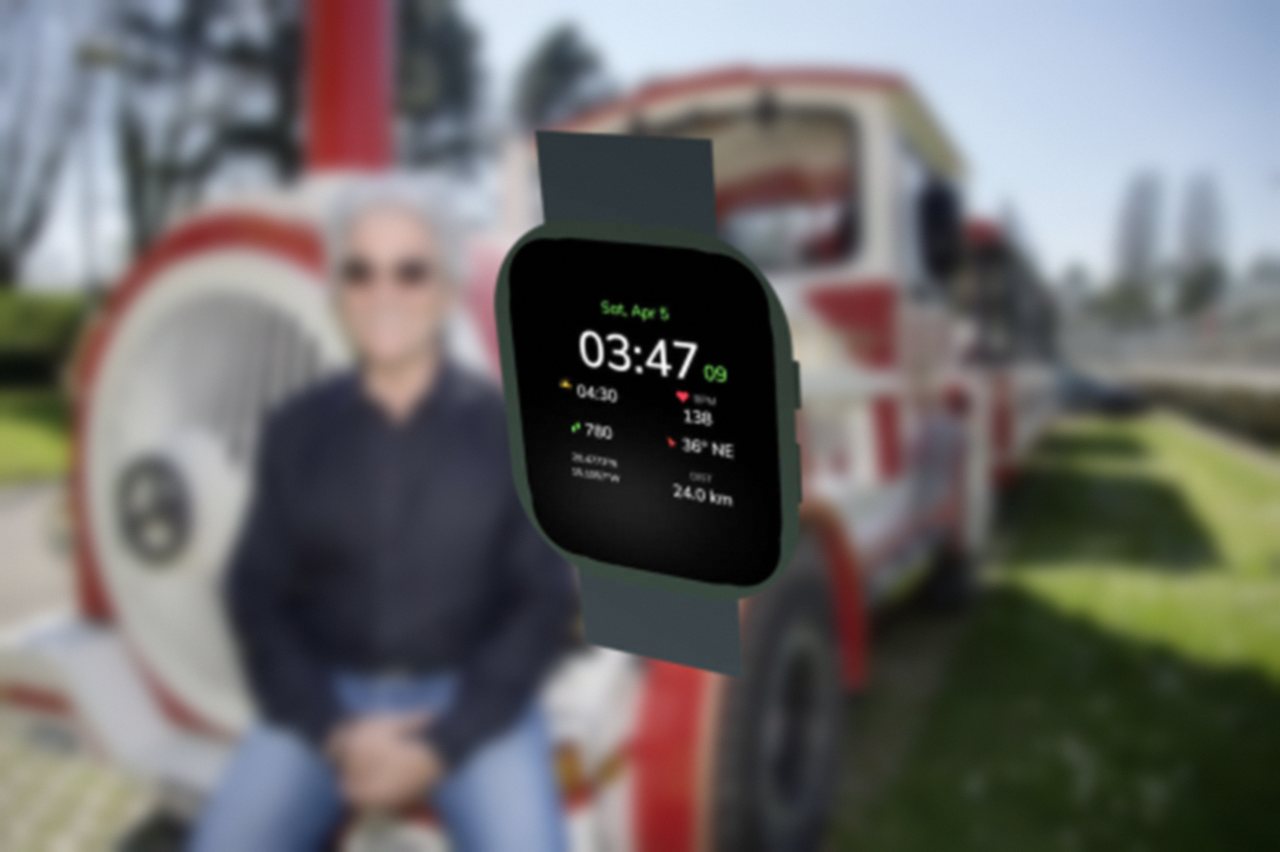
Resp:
**3:47**
